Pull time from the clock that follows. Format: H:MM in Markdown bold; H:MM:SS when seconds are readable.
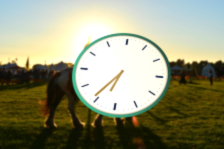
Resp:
**6:36**
